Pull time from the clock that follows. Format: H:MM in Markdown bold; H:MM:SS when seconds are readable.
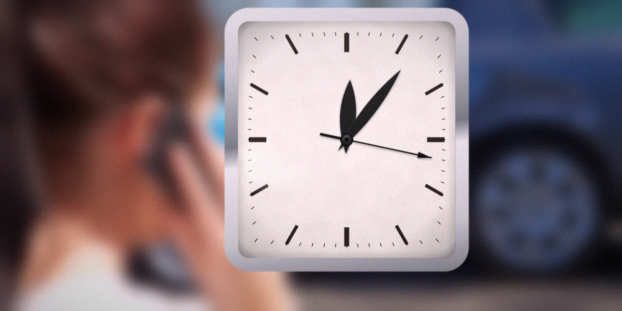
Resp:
**12:06:17**
